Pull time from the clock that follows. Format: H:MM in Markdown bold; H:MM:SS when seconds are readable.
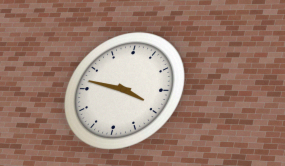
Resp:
**3:47**
